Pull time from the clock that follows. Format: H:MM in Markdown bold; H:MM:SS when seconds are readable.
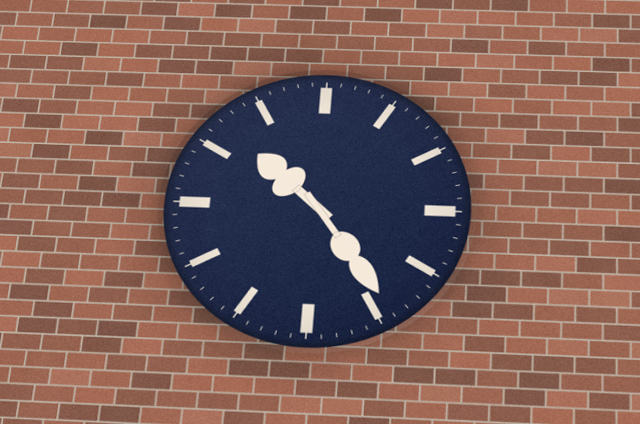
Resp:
**10:24**
